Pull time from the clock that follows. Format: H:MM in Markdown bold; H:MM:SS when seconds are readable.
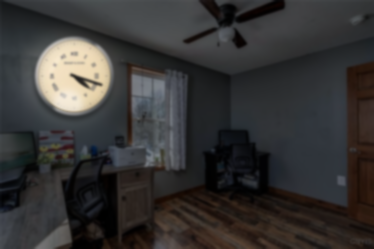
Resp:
**4:18**
